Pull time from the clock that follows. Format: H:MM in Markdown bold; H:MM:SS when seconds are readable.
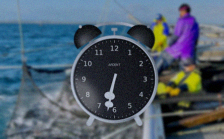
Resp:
**6:32**
